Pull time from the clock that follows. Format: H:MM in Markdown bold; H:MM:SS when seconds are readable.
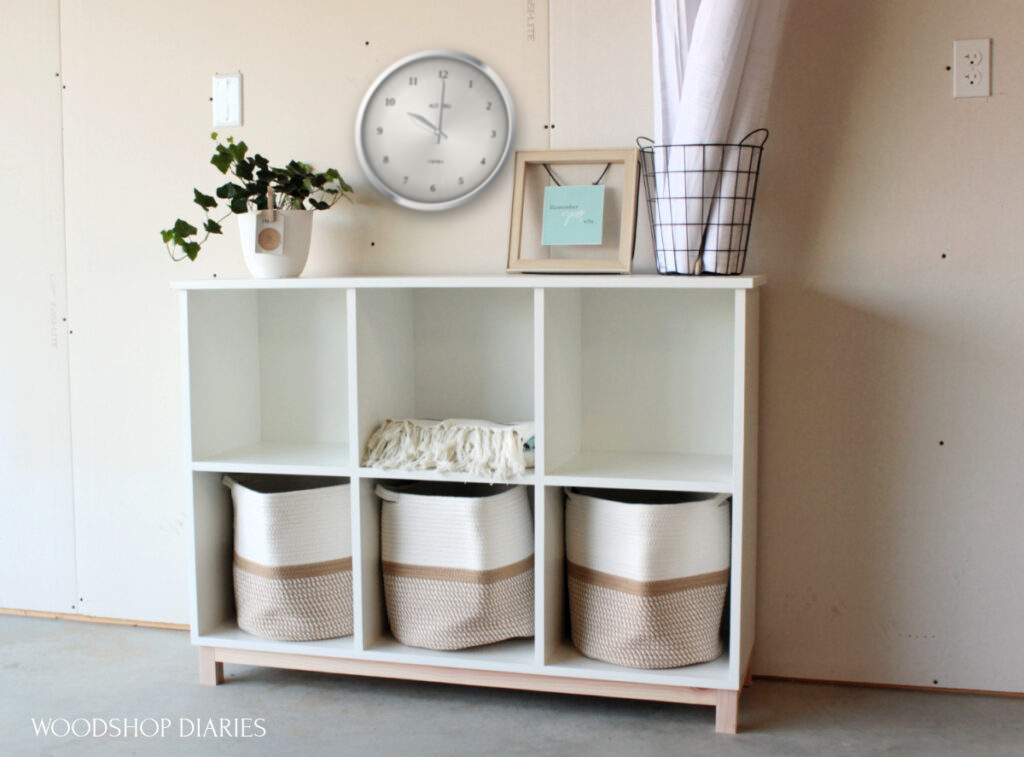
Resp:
**10:00**
